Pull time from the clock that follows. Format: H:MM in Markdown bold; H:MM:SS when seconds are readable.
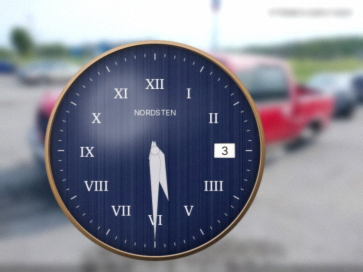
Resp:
**5:30**
